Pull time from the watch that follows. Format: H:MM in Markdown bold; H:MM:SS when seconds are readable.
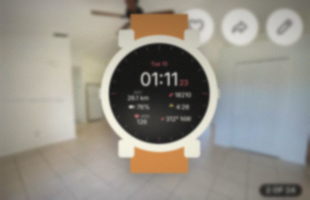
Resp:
**1:11**
